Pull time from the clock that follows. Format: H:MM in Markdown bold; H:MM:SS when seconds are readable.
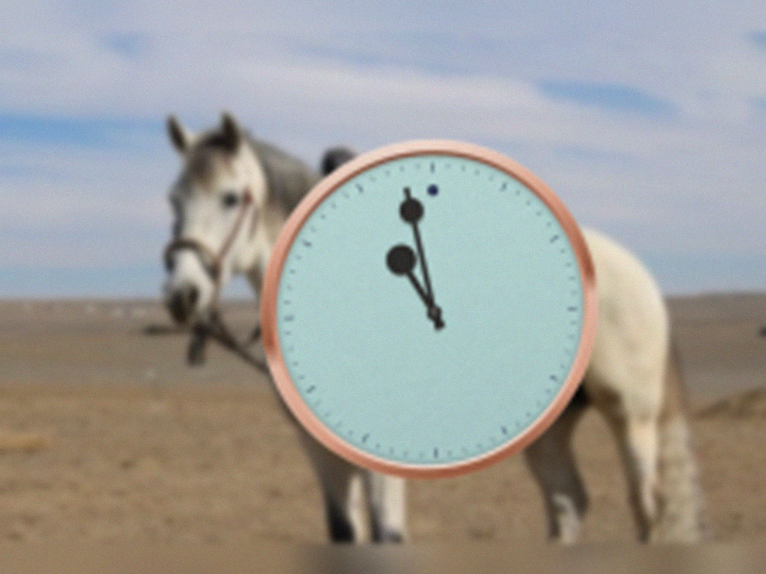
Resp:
**10:58**
